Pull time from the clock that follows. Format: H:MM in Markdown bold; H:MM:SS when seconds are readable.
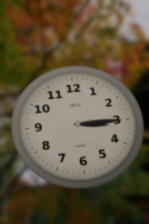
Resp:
**3:15**
